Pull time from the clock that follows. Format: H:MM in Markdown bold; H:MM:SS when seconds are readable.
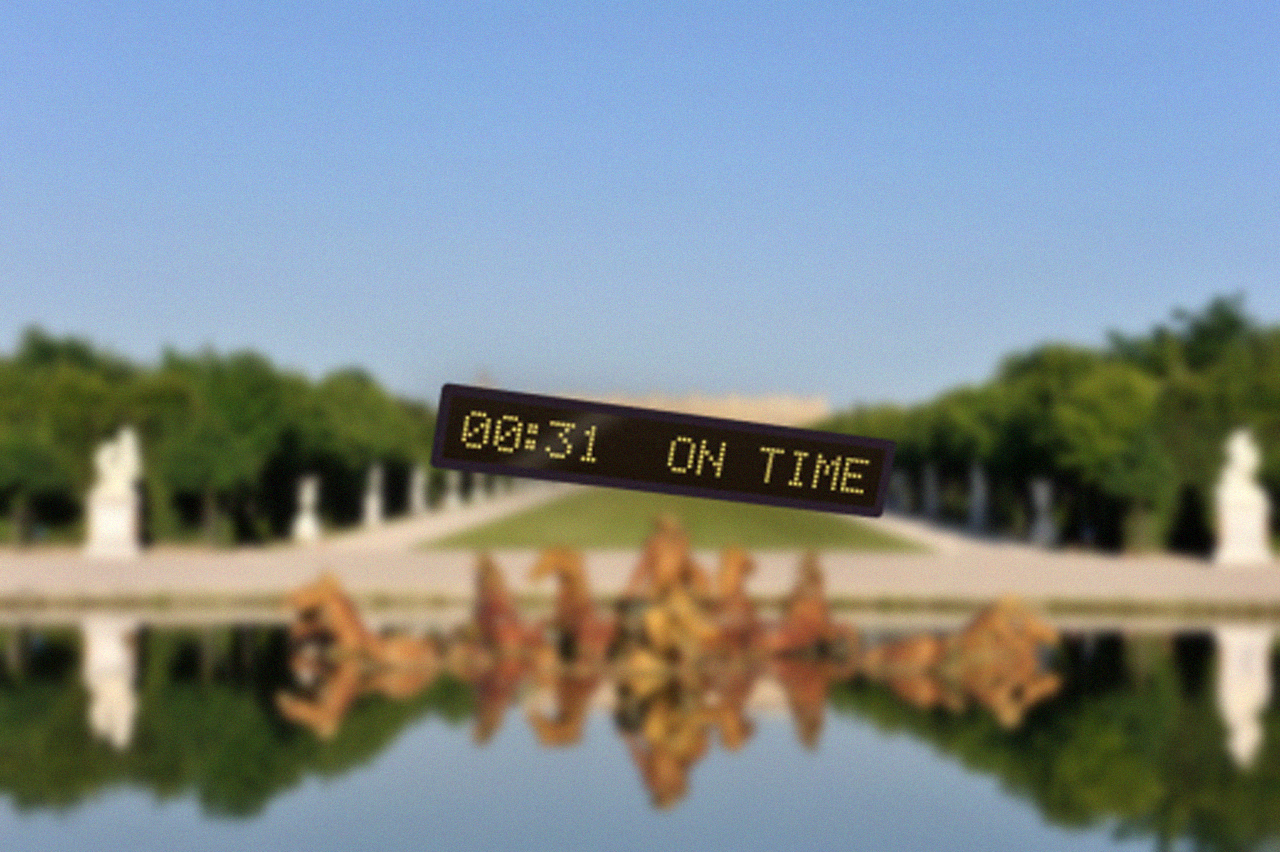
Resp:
**0:31**
